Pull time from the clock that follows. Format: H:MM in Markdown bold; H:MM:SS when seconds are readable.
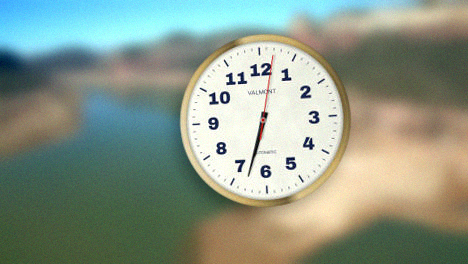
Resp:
**6:33:02**
